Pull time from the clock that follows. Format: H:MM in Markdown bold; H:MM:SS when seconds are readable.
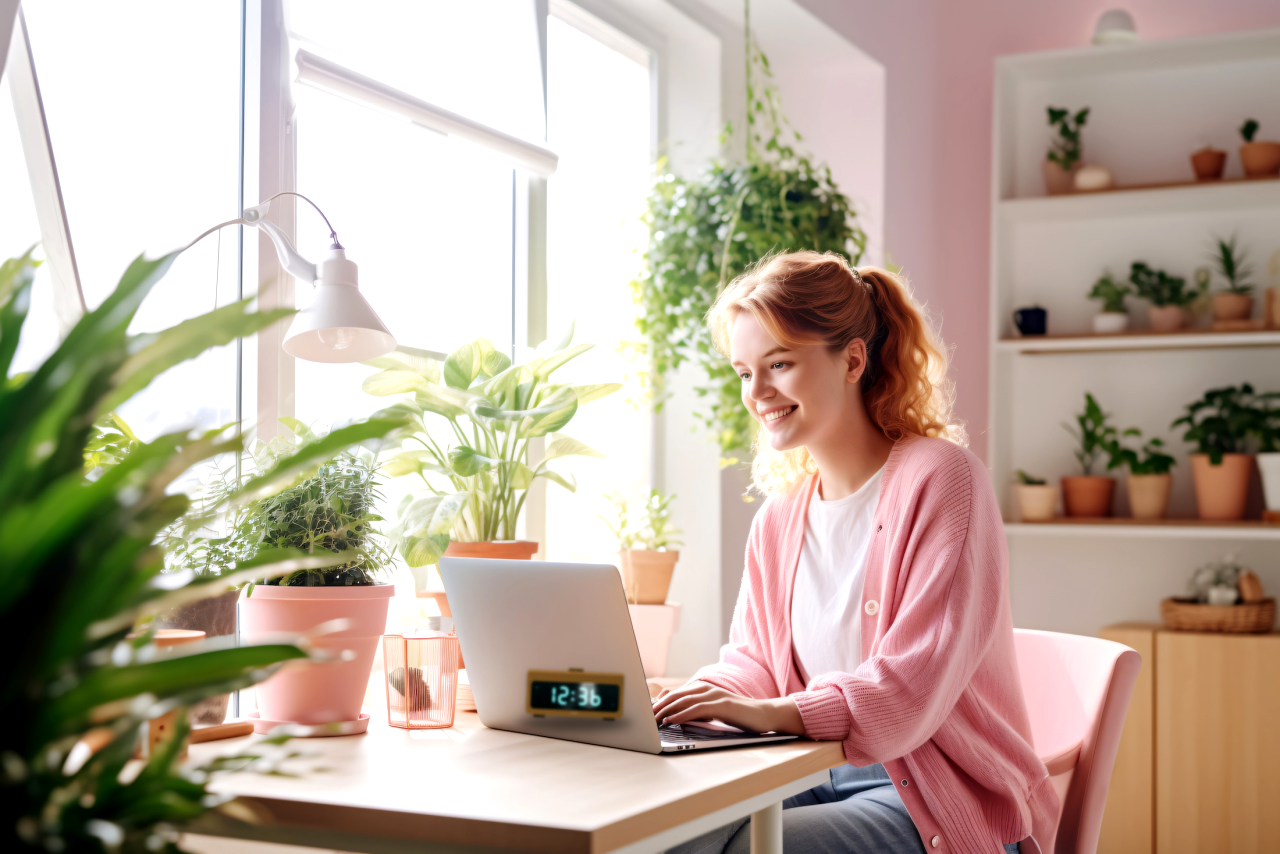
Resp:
**12:36**
